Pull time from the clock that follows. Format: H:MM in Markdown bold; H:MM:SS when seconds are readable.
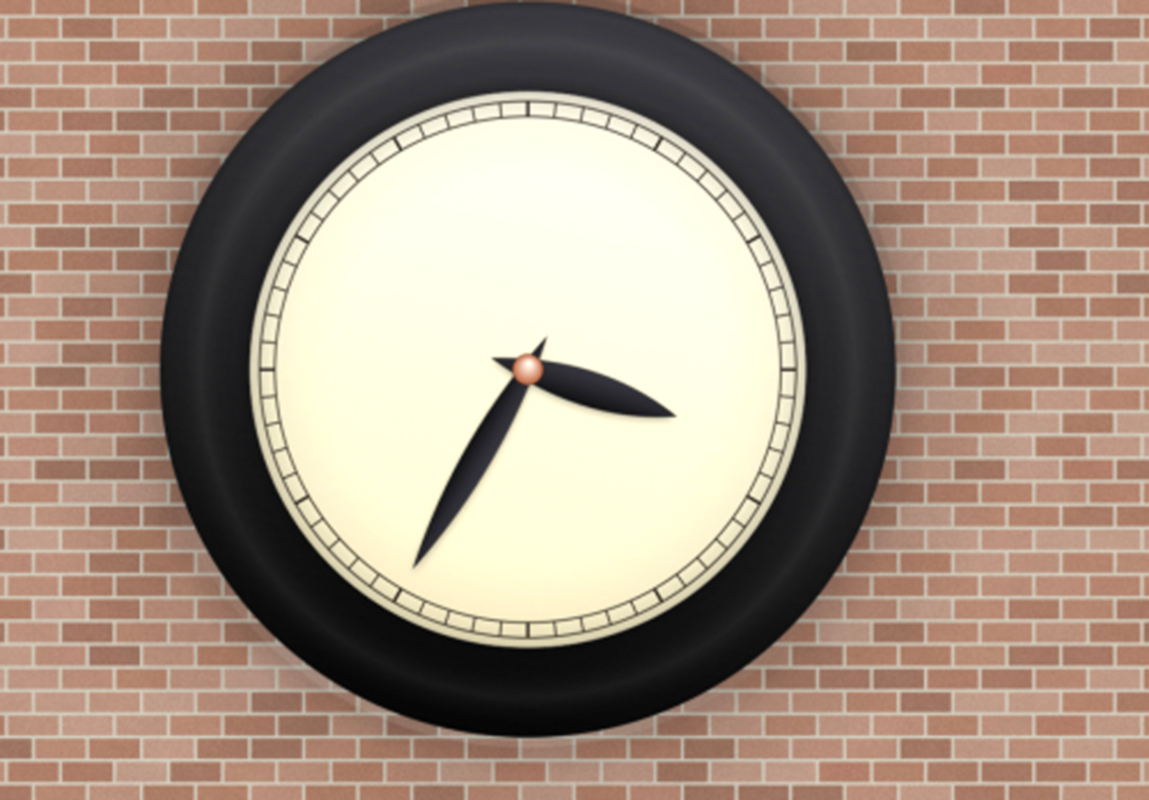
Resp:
**3:35**
